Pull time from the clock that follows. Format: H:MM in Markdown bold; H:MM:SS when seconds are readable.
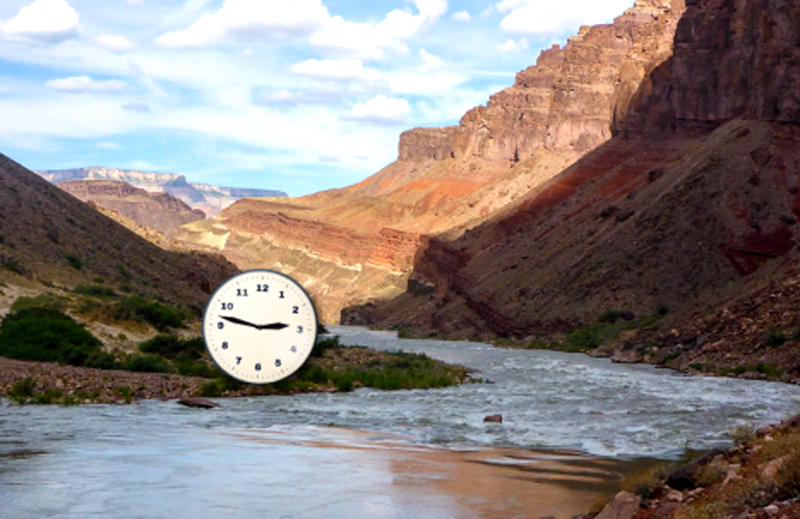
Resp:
**2:47**
